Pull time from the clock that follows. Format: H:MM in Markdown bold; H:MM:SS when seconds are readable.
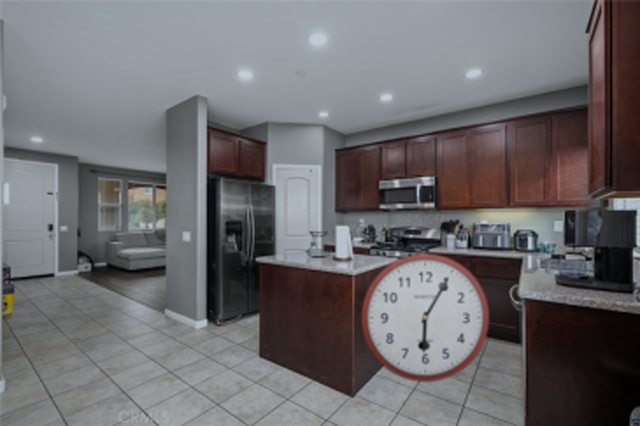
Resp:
**6:05**
